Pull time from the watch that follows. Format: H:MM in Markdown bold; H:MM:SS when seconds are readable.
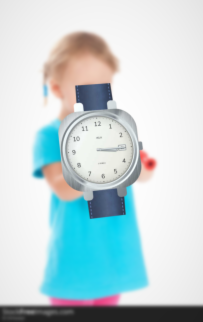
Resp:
**3:15**
